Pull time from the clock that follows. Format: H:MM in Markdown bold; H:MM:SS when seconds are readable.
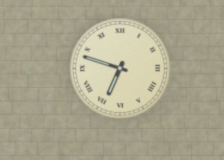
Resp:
**6:48**
